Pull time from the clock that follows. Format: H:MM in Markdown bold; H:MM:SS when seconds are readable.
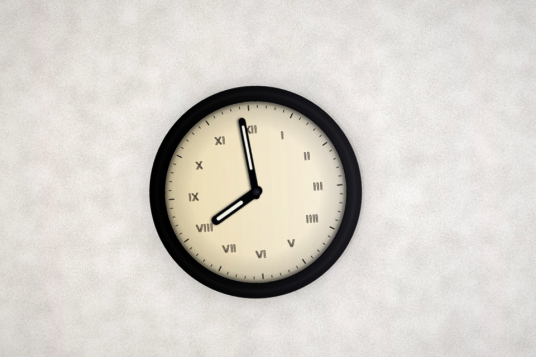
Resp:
**7:59**
